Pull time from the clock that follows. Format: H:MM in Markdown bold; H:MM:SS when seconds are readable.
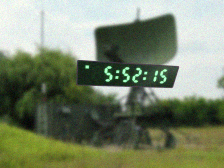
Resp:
**5:52:15**
